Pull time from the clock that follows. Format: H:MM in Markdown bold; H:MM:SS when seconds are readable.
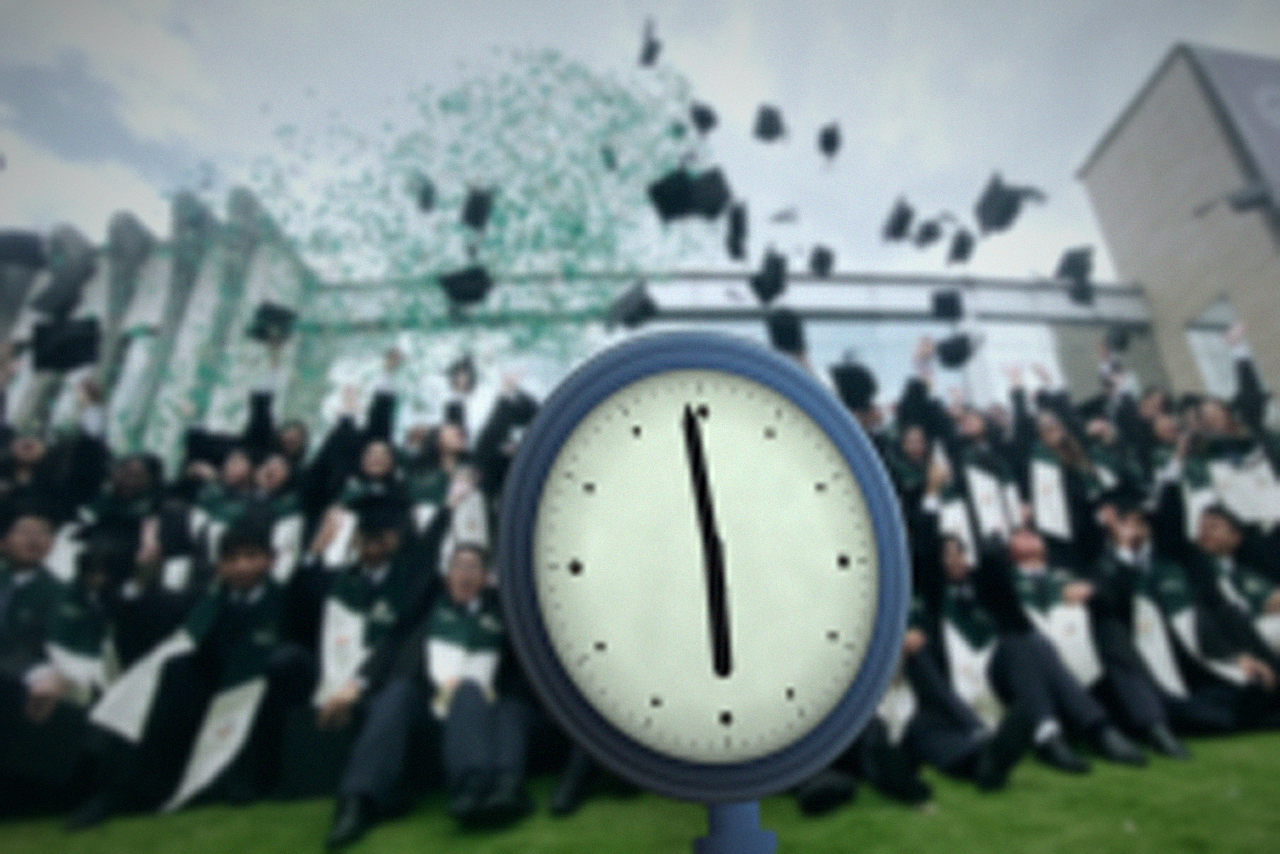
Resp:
**5:59**
